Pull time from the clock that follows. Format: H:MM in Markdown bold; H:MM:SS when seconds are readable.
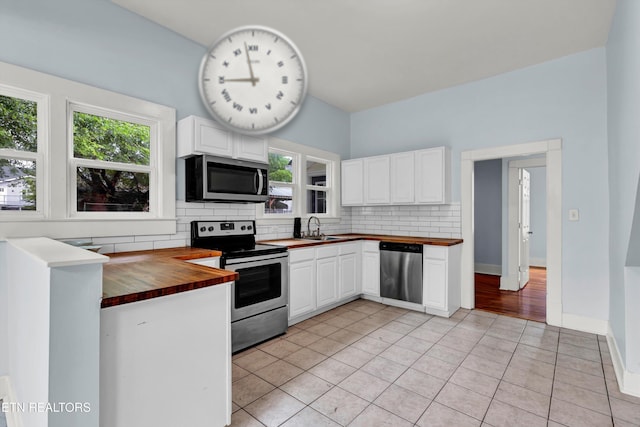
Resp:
**8:58**
